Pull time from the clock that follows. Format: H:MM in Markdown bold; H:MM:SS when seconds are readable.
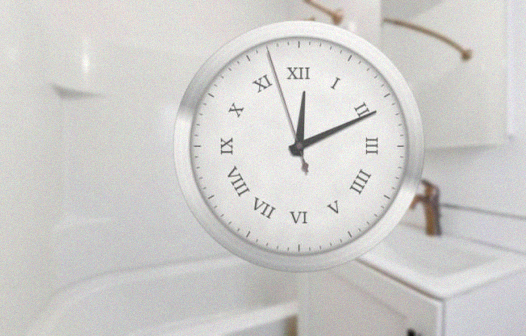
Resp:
**12:10:57**
